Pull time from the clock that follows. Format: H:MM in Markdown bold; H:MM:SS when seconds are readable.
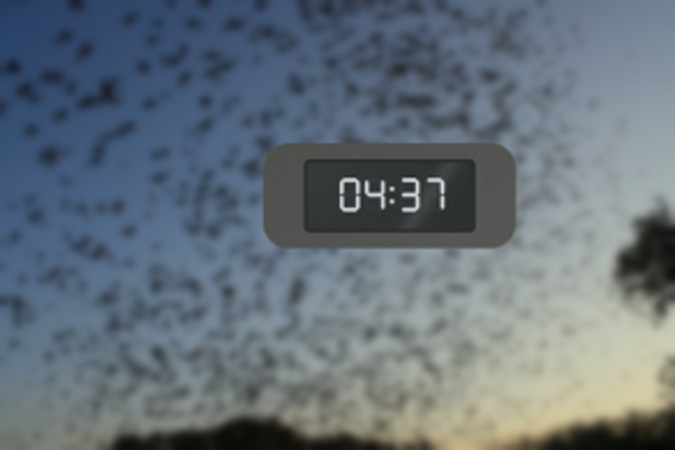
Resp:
**4:37**
